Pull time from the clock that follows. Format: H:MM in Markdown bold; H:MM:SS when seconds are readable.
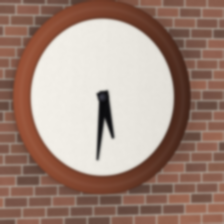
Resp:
**5:31**
